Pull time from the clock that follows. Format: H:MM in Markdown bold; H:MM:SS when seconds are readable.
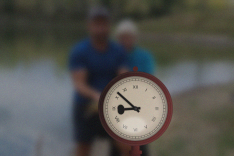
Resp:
**8:52**
